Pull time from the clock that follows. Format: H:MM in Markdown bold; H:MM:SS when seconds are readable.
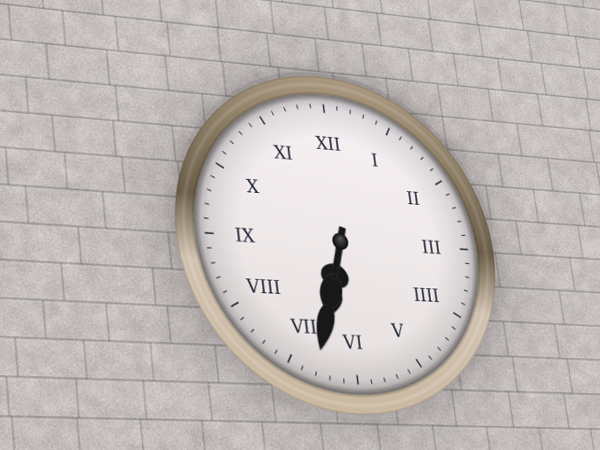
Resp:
**6:33**
